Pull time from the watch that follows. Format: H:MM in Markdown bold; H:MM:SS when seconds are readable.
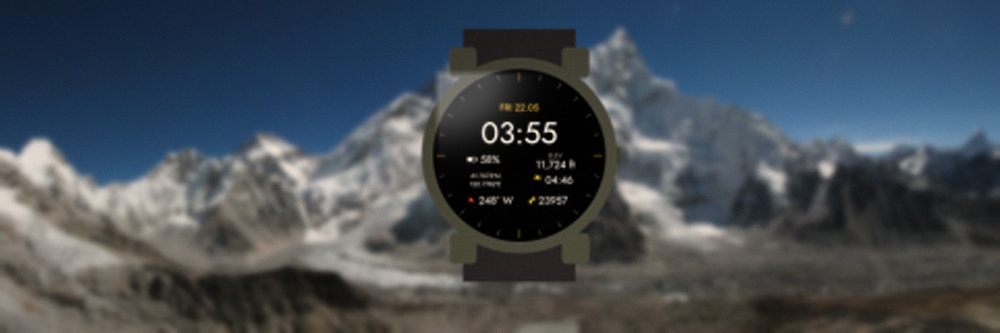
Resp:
**3:55**
